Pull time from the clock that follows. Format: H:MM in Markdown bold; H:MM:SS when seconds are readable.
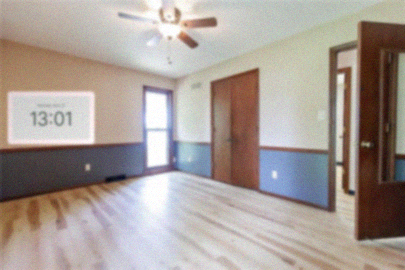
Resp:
**13:01**
